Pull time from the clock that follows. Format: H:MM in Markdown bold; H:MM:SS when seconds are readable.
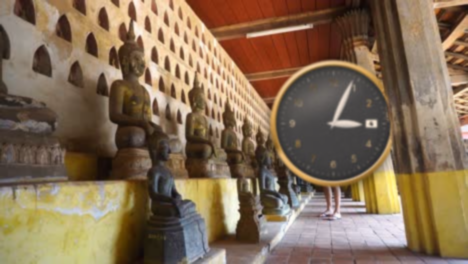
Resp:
**3:04**
